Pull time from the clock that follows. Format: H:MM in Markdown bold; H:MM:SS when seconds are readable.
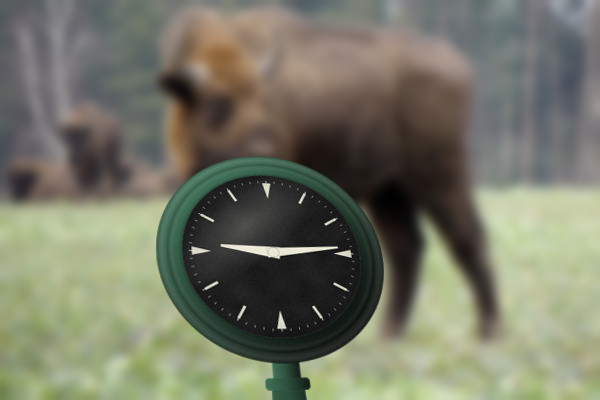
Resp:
**9:14**
